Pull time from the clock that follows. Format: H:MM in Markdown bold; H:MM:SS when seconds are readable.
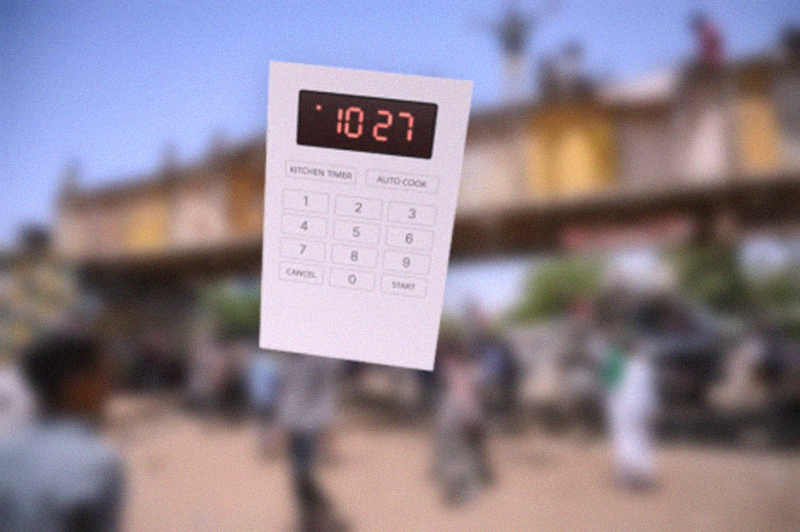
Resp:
**10:27**
